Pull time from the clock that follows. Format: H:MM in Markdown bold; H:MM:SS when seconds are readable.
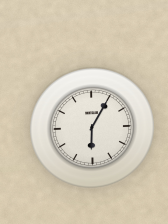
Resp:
**6:05**
